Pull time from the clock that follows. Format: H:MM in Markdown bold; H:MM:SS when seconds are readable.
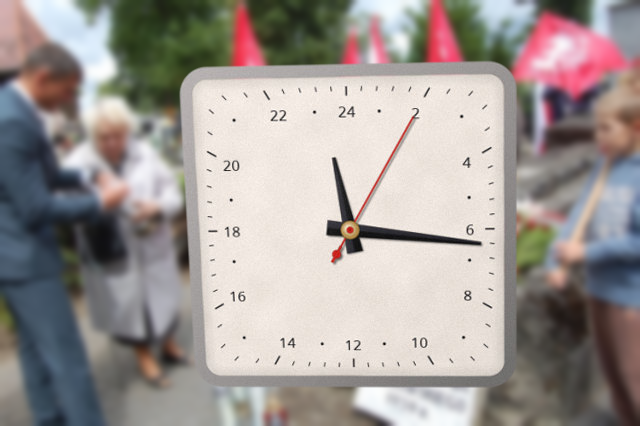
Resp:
**23:16:05**
